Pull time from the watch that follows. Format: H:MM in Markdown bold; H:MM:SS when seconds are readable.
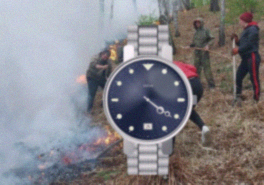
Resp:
**4:21**
